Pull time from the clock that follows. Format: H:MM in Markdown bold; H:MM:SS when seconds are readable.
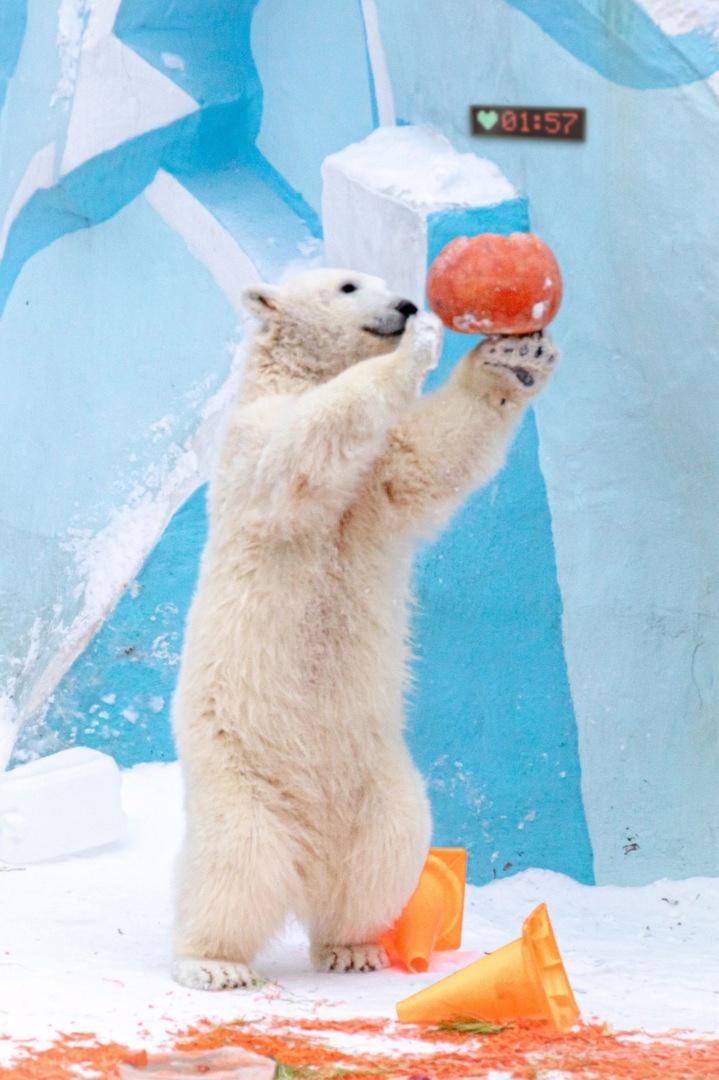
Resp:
**1:57**
